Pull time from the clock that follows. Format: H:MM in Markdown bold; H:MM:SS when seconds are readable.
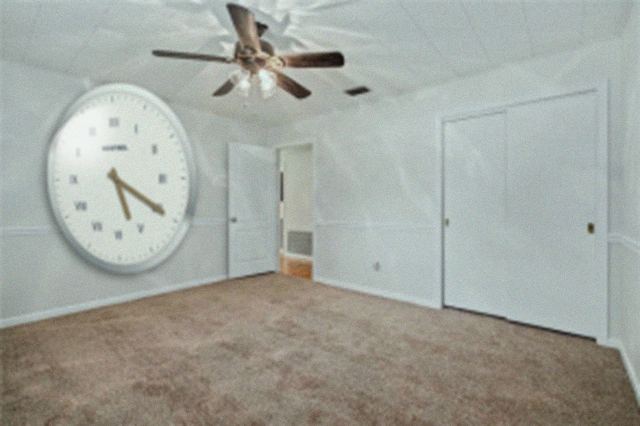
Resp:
**5:20**
